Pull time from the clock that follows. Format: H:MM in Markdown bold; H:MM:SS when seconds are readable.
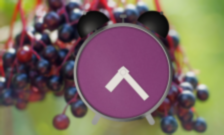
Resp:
**7:23**
